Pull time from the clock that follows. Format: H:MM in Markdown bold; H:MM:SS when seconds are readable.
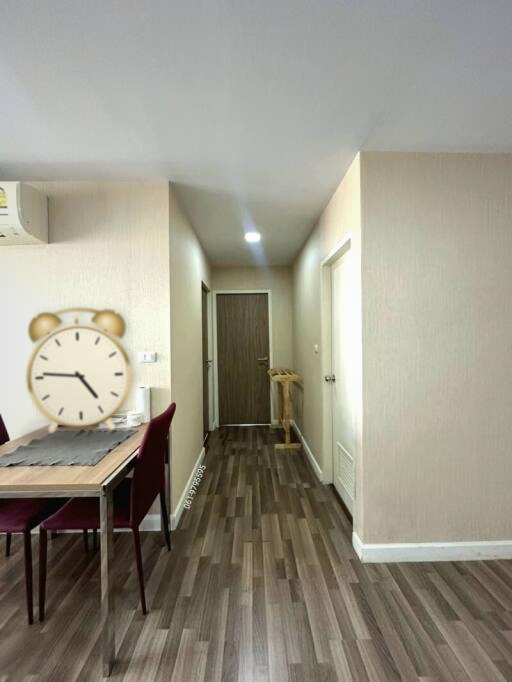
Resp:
**4:46**
